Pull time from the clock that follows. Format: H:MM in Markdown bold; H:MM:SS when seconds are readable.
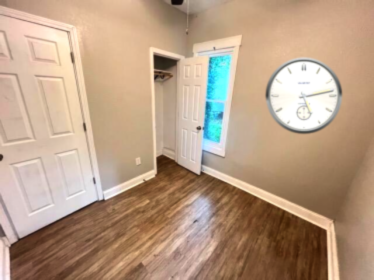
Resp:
**5:13**
